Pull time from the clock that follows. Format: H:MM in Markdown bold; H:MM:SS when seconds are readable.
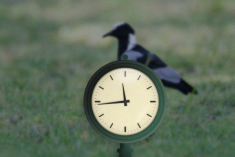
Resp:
**11:44**
